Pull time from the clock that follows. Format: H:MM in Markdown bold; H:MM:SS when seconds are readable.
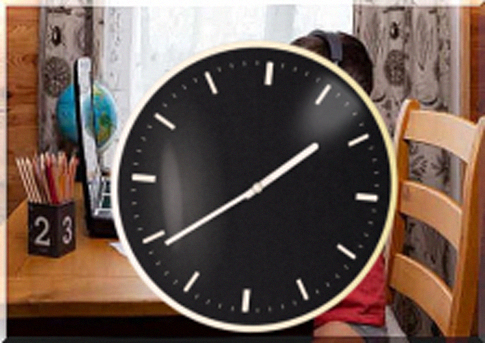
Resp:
**1:39**
